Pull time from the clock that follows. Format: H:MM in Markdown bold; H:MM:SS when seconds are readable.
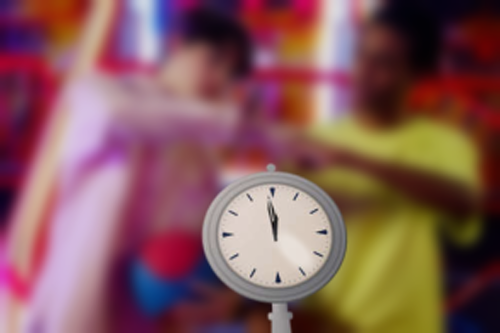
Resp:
**11:59**
